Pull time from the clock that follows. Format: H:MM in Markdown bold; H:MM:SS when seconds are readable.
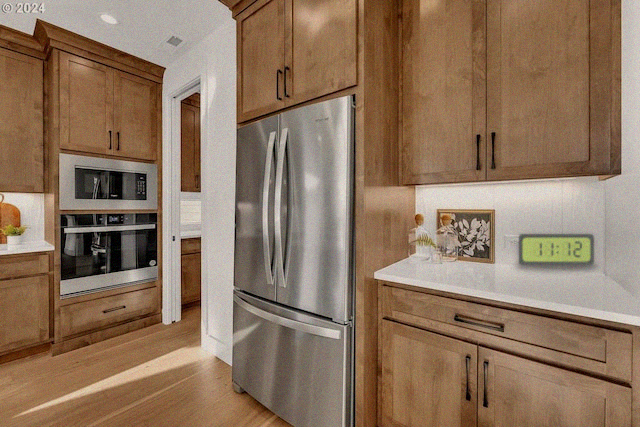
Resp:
**11:12**
